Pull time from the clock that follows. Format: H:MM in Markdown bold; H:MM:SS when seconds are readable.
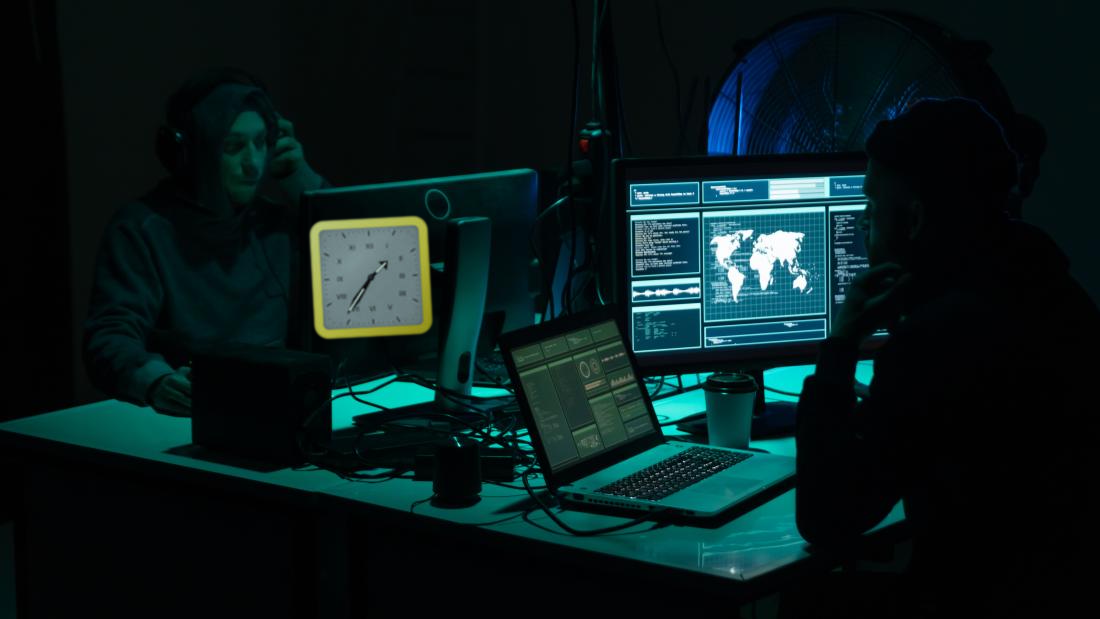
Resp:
**1:36**
